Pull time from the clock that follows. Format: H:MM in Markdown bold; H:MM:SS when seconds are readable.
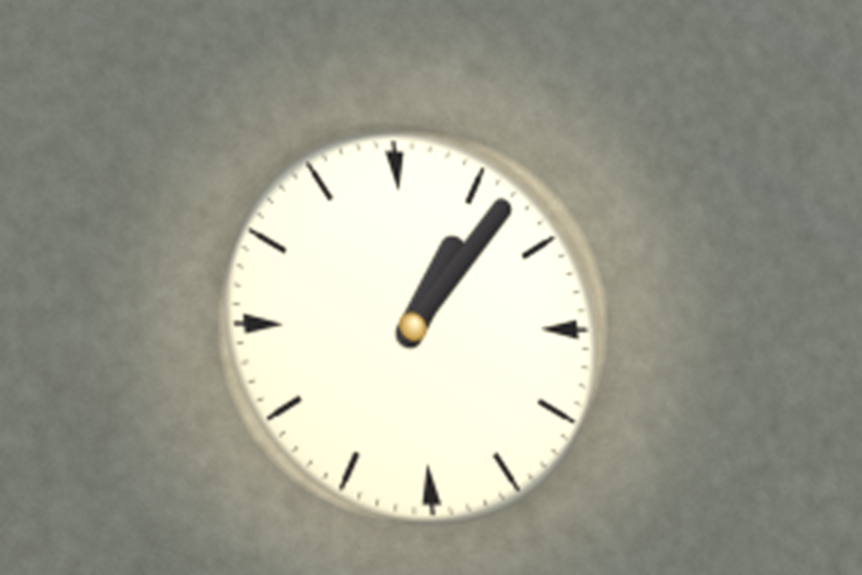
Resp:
**1:07**
